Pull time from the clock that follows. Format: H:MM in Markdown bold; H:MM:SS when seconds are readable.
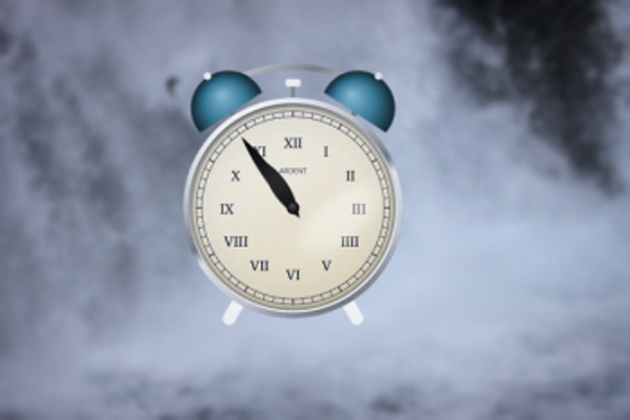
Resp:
**10:54**
